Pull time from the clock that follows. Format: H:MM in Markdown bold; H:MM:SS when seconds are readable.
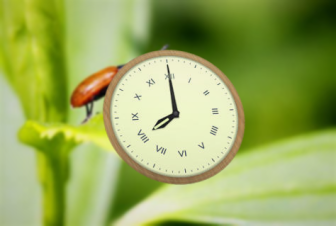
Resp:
**8:00**
